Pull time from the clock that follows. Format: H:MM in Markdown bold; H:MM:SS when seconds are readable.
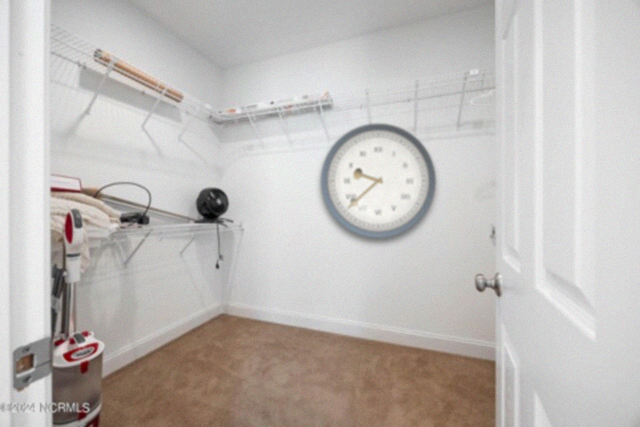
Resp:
**9:38**
